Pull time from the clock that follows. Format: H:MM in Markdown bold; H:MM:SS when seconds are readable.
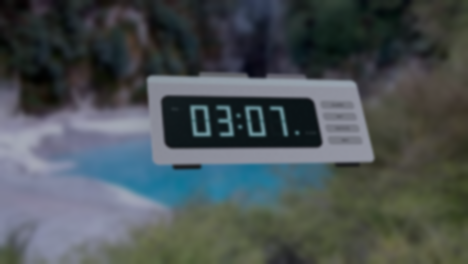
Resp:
**3:07**
